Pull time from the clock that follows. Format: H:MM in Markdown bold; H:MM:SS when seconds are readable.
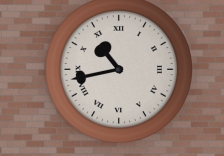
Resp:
**10:43**
